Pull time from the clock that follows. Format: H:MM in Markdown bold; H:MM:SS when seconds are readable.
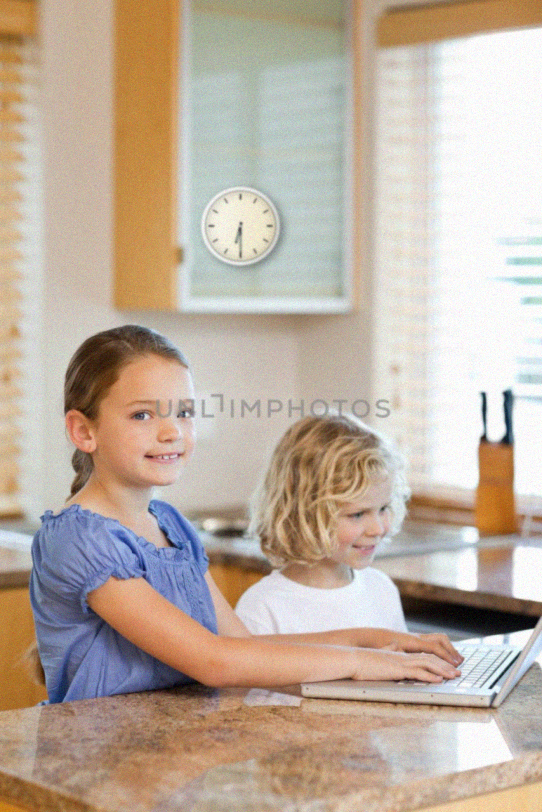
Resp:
**6:30**
